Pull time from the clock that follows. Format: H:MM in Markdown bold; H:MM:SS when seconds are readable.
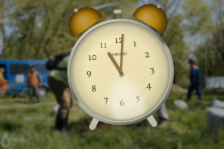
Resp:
**11:01**
